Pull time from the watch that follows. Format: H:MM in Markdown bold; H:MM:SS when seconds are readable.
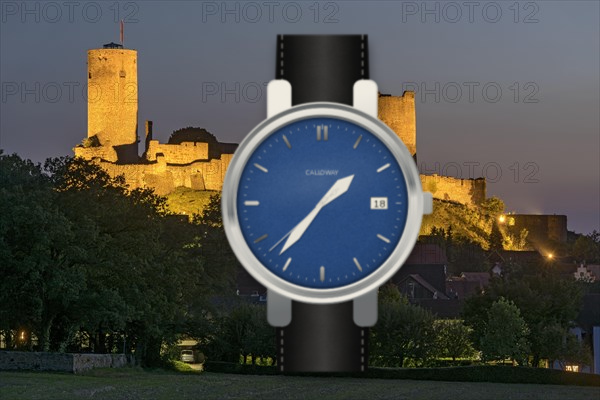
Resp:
**1:36:38**
